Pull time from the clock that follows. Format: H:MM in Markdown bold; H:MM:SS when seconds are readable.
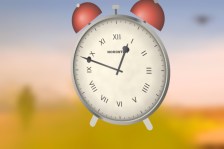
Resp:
**12:48**
